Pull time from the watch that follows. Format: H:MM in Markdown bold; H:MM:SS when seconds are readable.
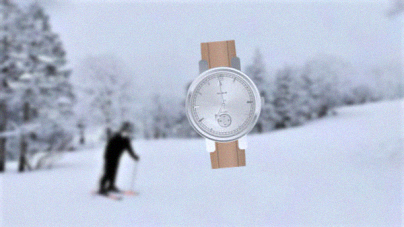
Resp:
**6:59**
